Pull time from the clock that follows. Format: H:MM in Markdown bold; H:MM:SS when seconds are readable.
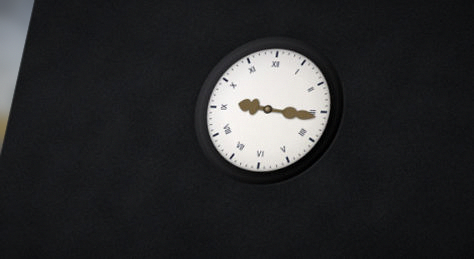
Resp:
**9:16**
